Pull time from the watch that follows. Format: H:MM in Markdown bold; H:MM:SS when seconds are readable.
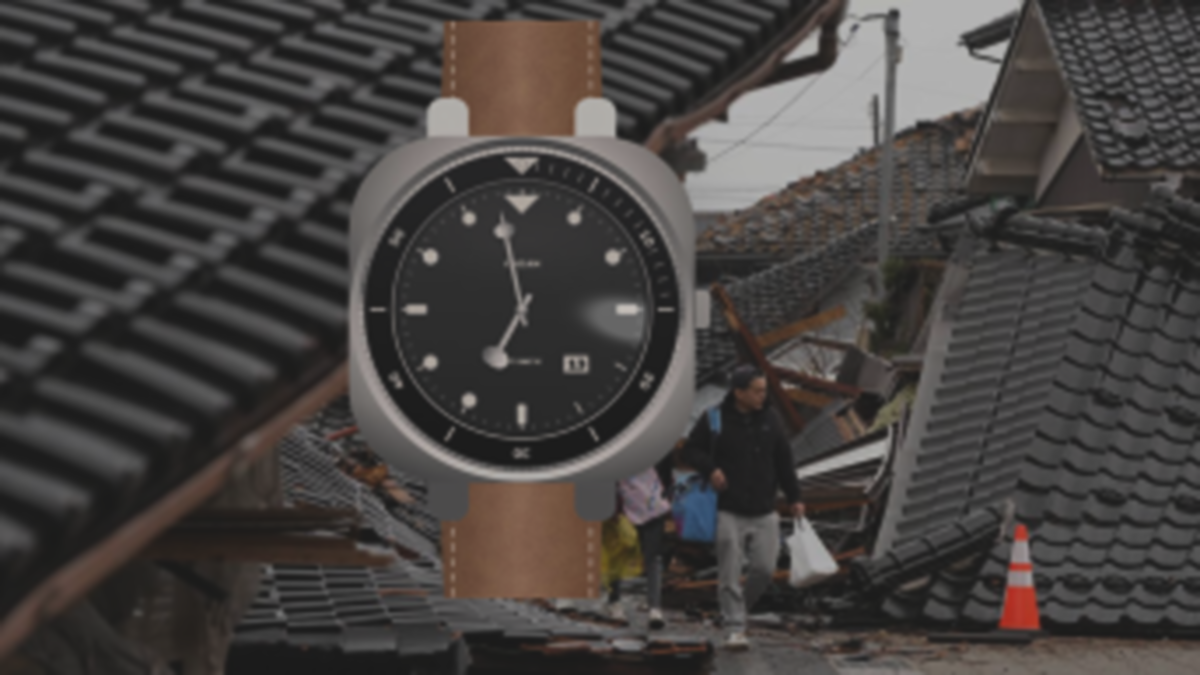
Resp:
**6:58**
